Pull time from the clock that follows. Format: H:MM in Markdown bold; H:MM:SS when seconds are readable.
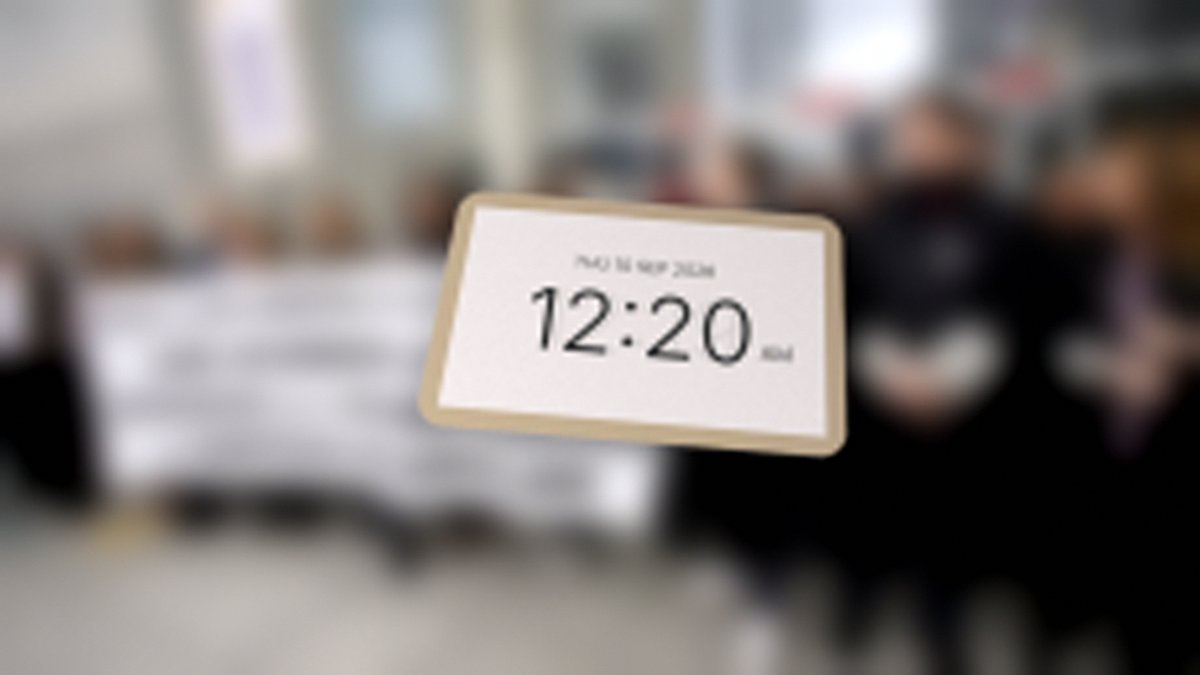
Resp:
**12:20**
